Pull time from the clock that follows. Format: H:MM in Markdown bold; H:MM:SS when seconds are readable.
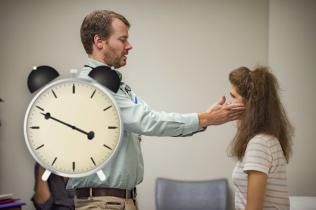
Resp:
**3:49**
